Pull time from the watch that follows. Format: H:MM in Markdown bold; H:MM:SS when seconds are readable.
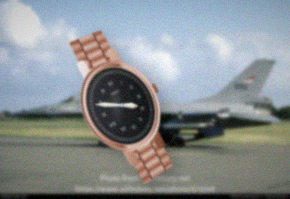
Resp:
**3:49**
